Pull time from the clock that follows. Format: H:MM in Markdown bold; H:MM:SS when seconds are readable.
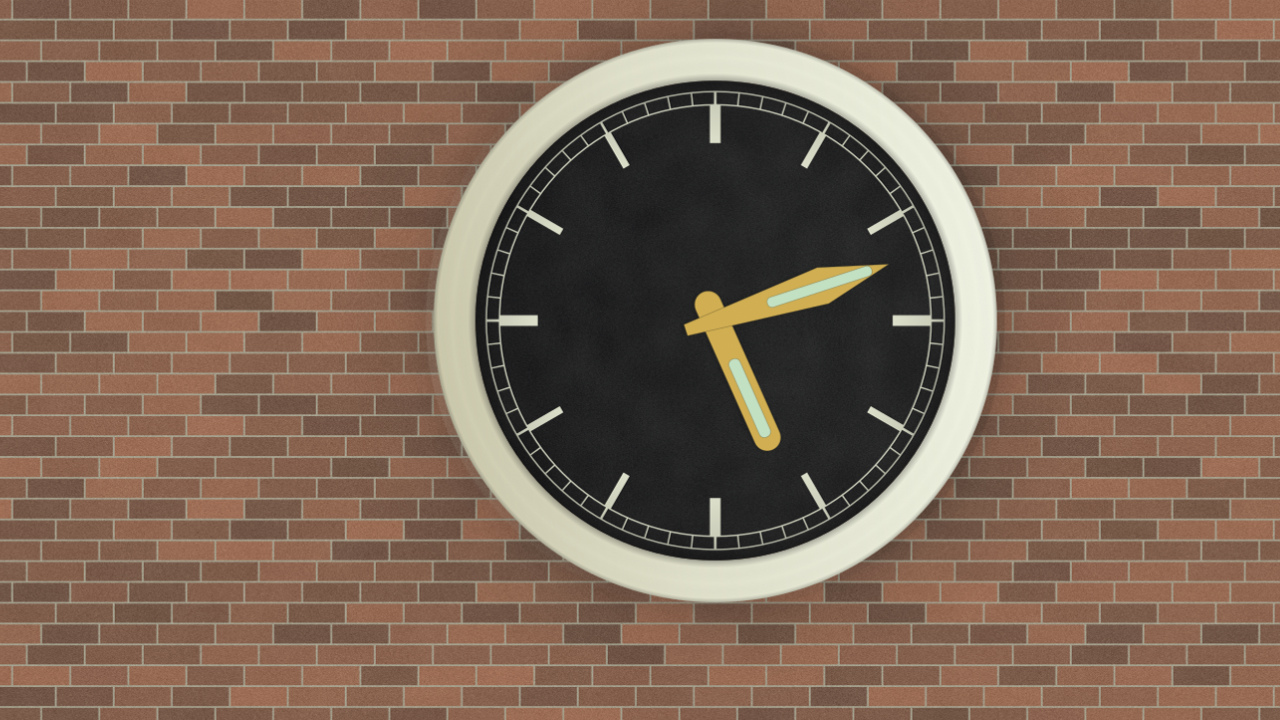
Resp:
**5:12**
